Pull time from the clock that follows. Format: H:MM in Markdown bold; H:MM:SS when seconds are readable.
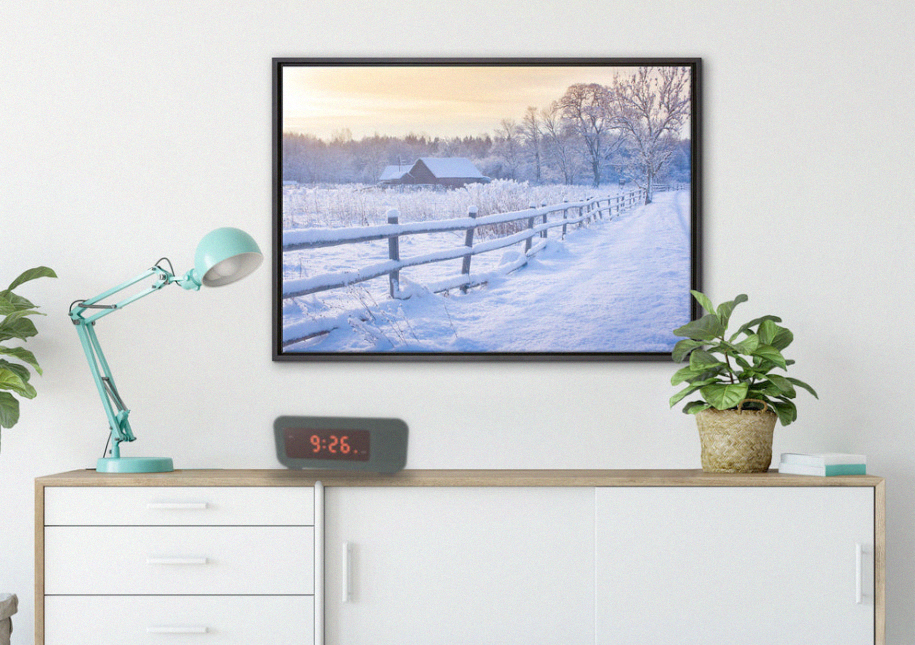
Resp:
**9:26**
